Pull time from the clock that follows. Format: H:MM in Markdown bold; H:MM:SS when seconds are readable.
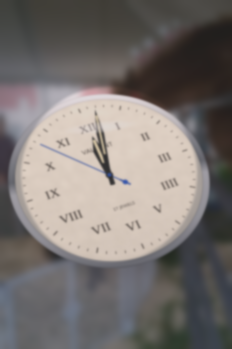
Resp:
**12:01:53**
